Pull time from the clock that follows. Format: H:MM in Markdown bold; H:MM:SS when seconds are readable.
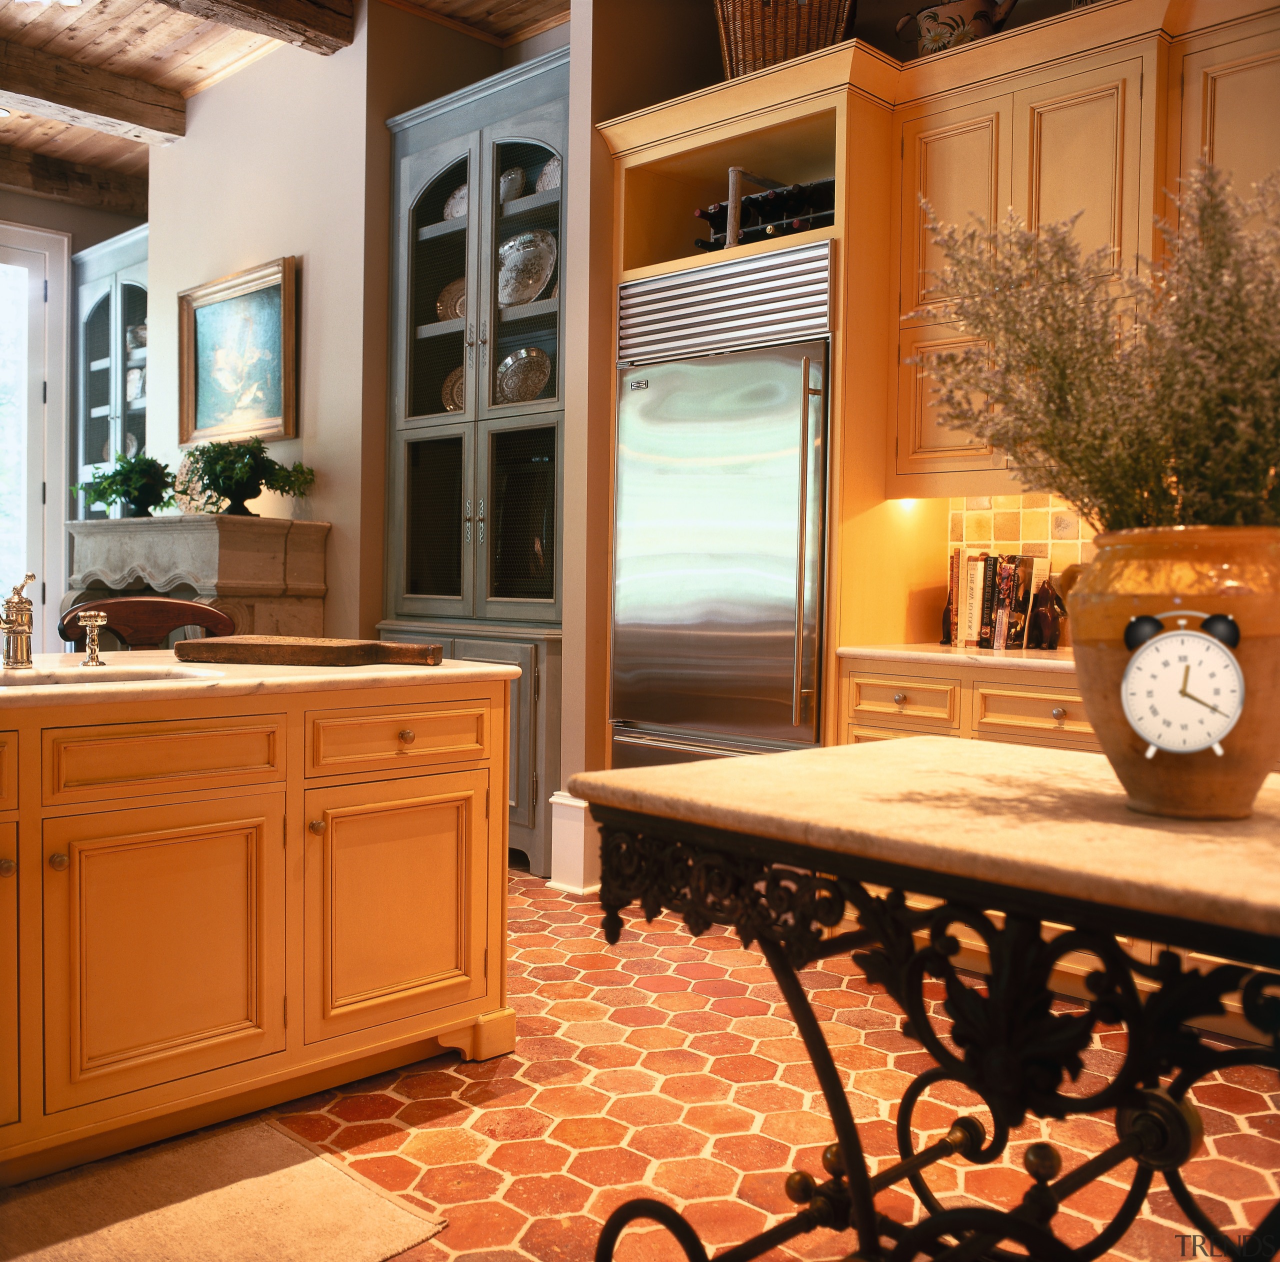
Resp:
**12:20**
